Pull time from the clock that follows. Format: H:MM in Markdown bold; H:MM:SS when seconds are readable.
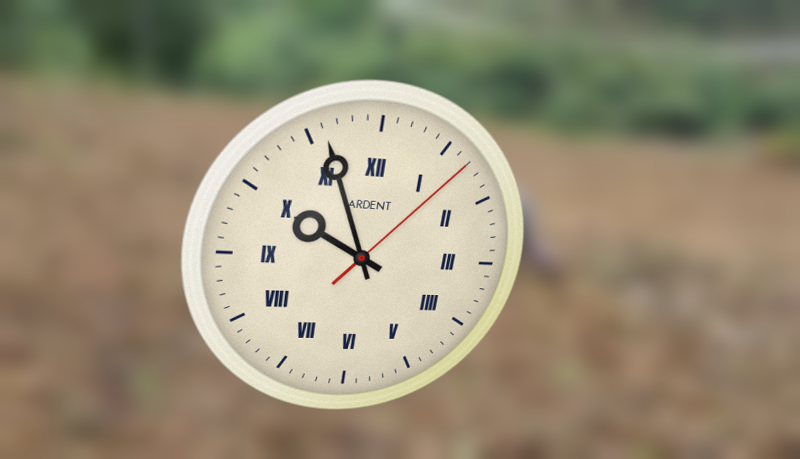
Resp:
**9:56:07**
